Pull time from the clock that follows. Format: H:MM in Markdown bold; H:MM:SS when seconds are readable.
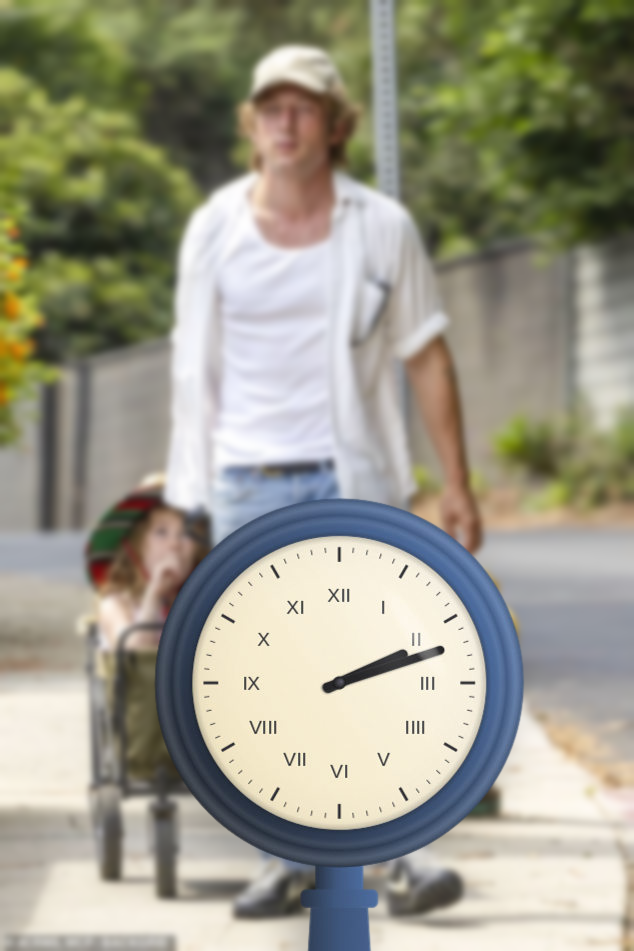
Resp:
**2:12**
